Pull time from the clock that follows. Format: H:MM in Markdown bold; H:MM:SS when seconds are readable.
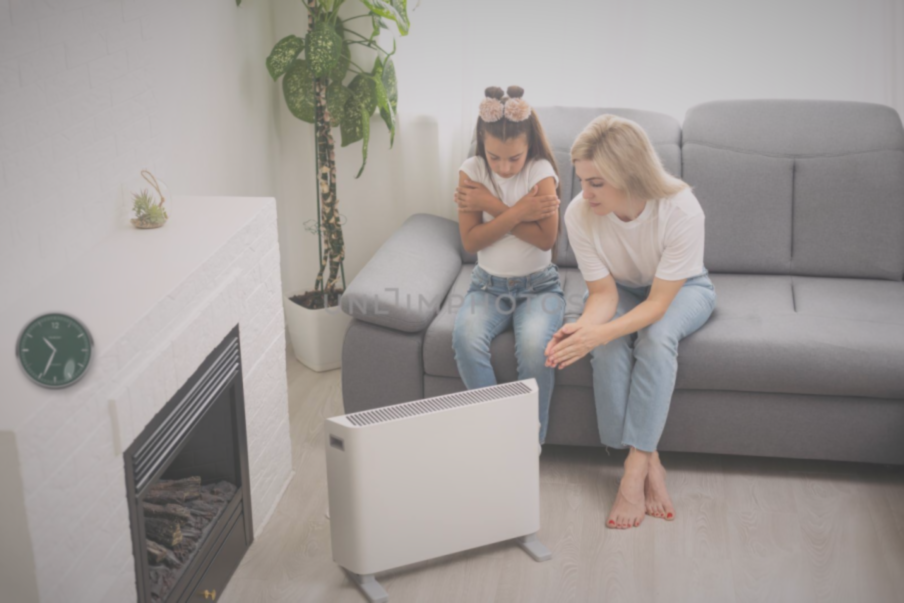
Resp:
**10:34**
